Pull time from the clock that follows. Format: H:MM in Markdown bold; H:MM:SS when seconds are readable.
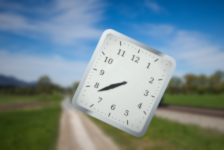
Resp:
**7:38**
